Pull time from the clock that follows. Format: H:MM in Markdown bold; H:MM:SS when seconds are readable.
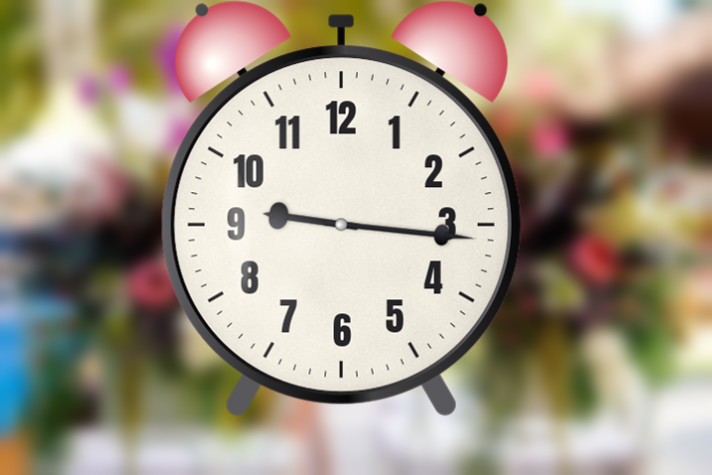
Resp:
**9:16**
